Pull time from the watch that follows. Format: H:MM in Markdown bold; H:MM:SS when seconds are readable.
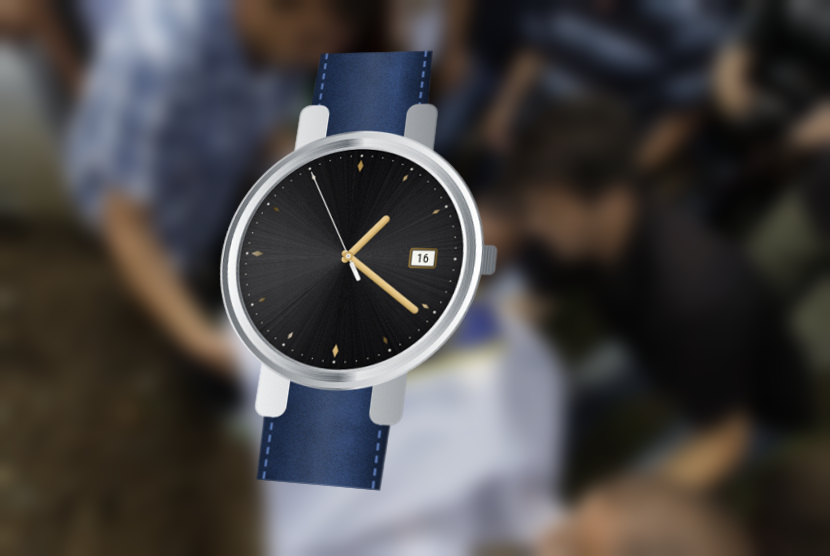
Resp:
**1:20:55**
